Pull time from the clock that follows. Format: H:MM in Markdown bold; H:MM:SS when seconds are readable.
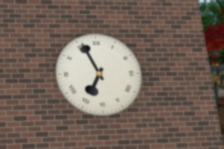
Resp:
**6:56**
